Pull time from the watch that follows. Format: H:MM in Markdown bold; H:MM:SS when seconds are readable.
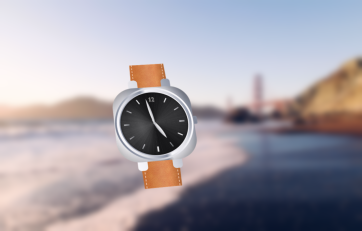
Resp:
**4:58**
